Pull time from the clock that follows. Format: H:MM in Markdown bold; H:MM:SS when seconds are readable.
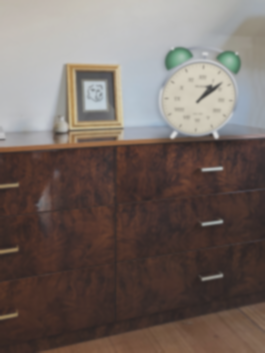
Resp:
**1:08**
